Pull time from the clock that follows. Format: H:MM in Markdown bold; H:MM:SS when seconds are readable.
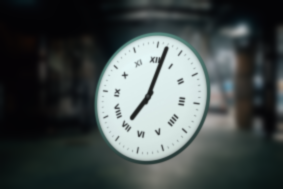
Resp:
**7:02**
